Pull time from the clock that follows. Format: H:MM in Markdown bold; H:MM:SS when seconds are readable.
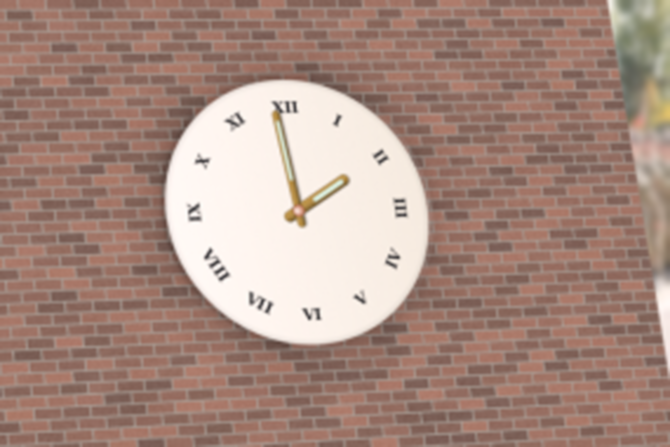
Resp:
**1:59**
